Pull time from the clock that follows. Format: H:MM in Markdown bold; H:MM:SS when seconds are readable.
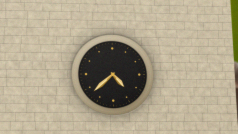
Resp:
**4:38**
